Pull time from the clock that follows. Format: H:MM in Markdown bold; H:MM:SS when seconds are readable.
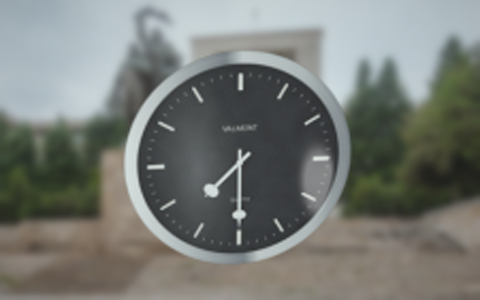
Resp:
**7:30**
